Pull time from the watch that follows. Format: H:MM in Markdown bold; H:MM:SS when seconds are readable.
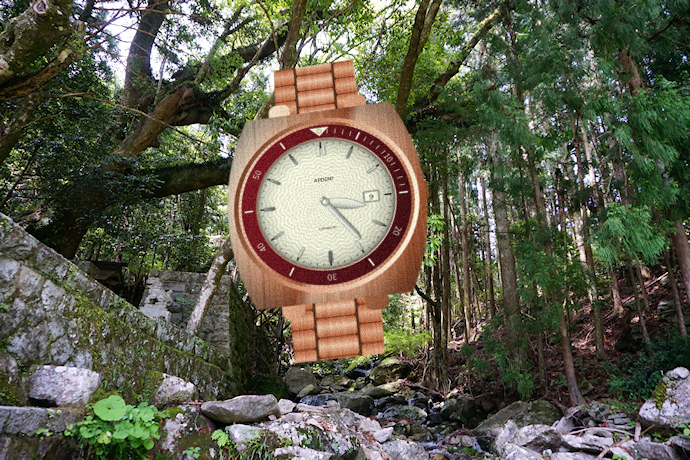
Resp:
**3:24**
